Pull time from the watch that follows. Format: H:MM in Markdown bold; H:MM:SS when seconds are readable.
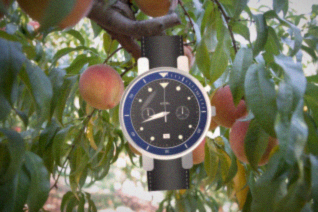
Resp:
**8:42**
